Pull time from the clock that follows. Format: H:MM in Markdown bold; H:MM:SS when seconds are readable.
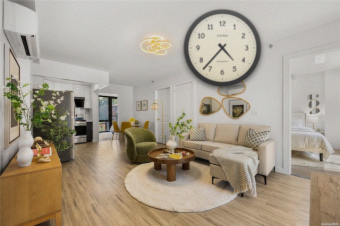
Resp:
**4:37**
